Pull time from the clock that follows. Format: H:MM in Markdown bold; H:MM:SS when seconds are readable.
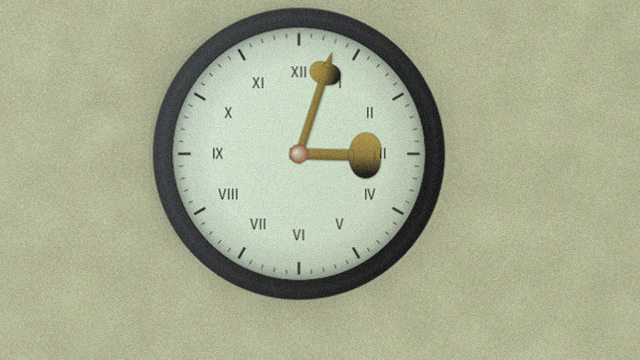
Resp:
**3:03**
